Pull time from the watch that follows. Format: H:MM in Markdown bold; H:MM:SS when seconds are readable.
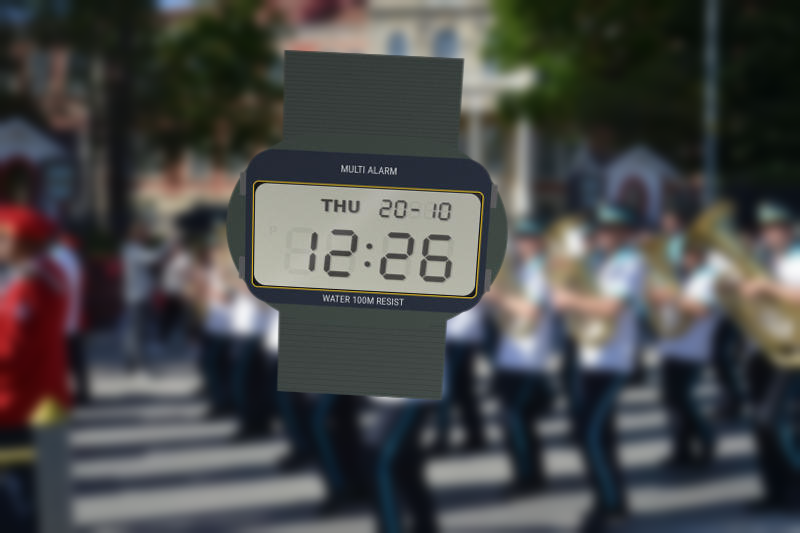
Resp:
**12:26**
